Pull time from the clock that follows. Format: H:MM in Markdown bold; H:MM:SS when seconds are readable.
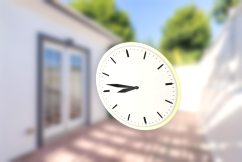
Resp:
**8:47**
